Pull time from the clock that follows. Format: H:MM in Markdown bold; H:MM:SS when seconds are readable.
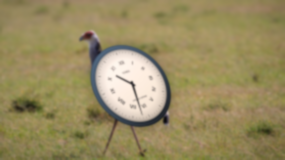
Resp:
**10:32**
